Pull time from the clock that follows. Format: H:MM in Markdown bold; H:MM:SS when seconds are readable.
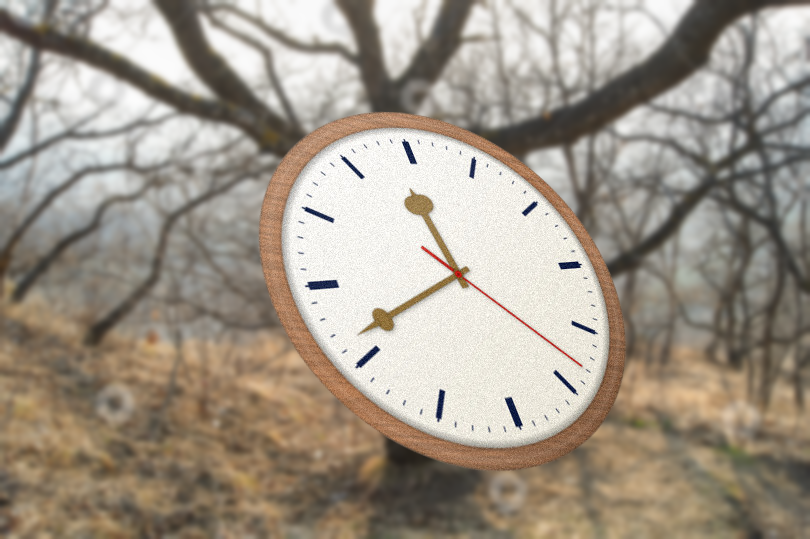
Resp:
**11:41:23**
